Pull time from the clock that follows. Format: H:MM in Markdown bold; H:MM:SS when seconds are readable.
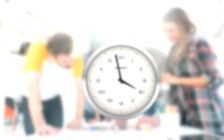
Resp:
**3:58**
